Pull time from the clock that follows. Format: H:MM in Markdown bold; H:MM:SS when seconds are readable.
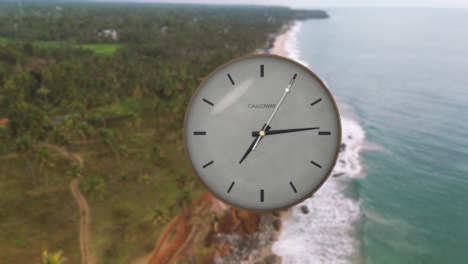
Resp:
**7:14:05**
